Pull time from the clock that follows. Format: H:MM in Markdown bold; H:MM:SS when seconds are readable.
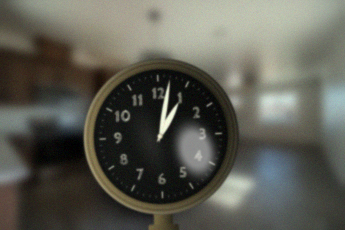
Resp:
**1:02**
